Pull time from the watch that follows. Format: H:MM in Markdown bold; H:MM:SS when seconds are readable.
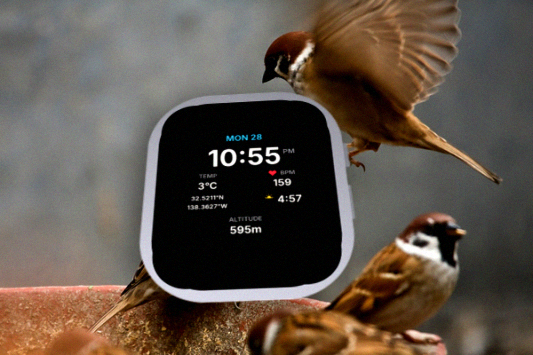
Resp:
**10:55**
